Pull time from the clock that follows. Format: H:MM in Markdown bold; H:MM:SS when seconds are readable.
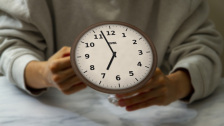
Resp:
**6:57**
